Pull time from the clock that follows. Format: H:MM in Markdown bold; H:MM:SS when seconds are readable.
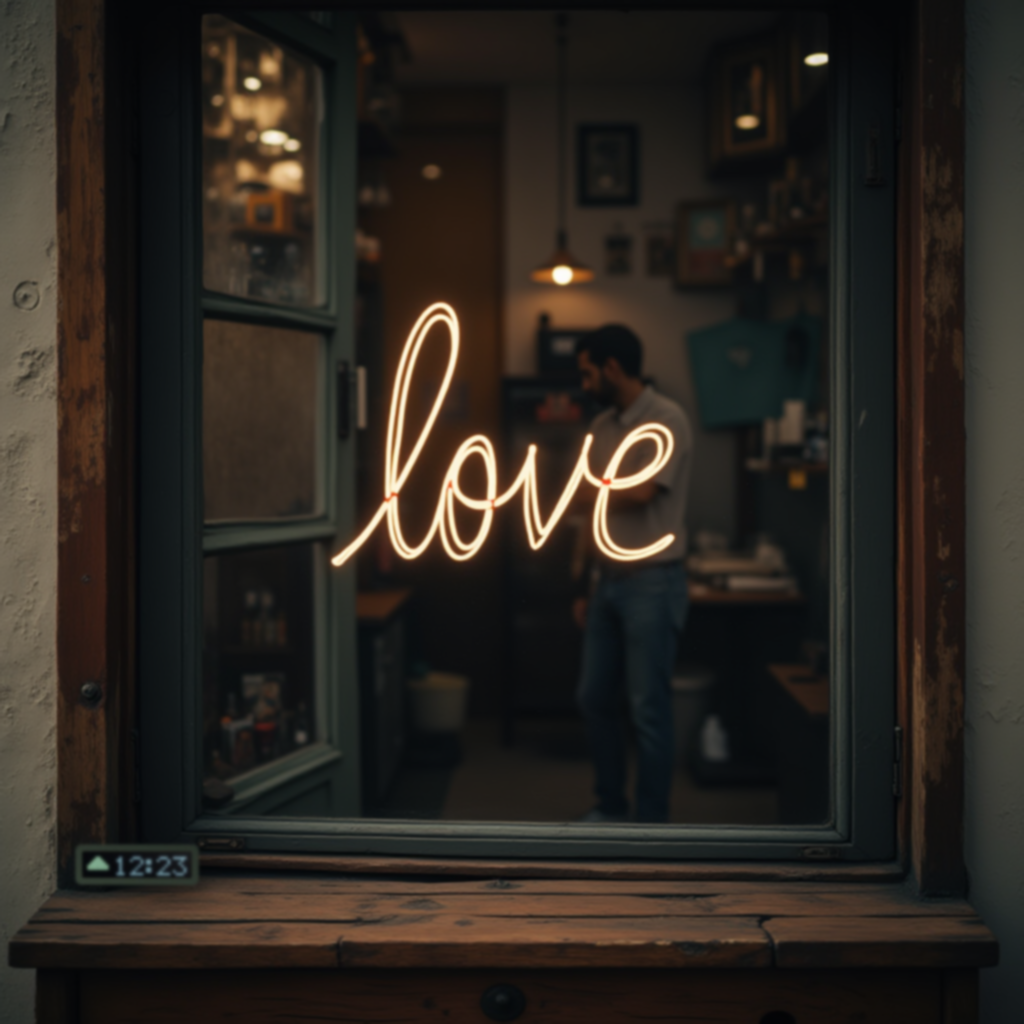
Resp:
**12:23**
